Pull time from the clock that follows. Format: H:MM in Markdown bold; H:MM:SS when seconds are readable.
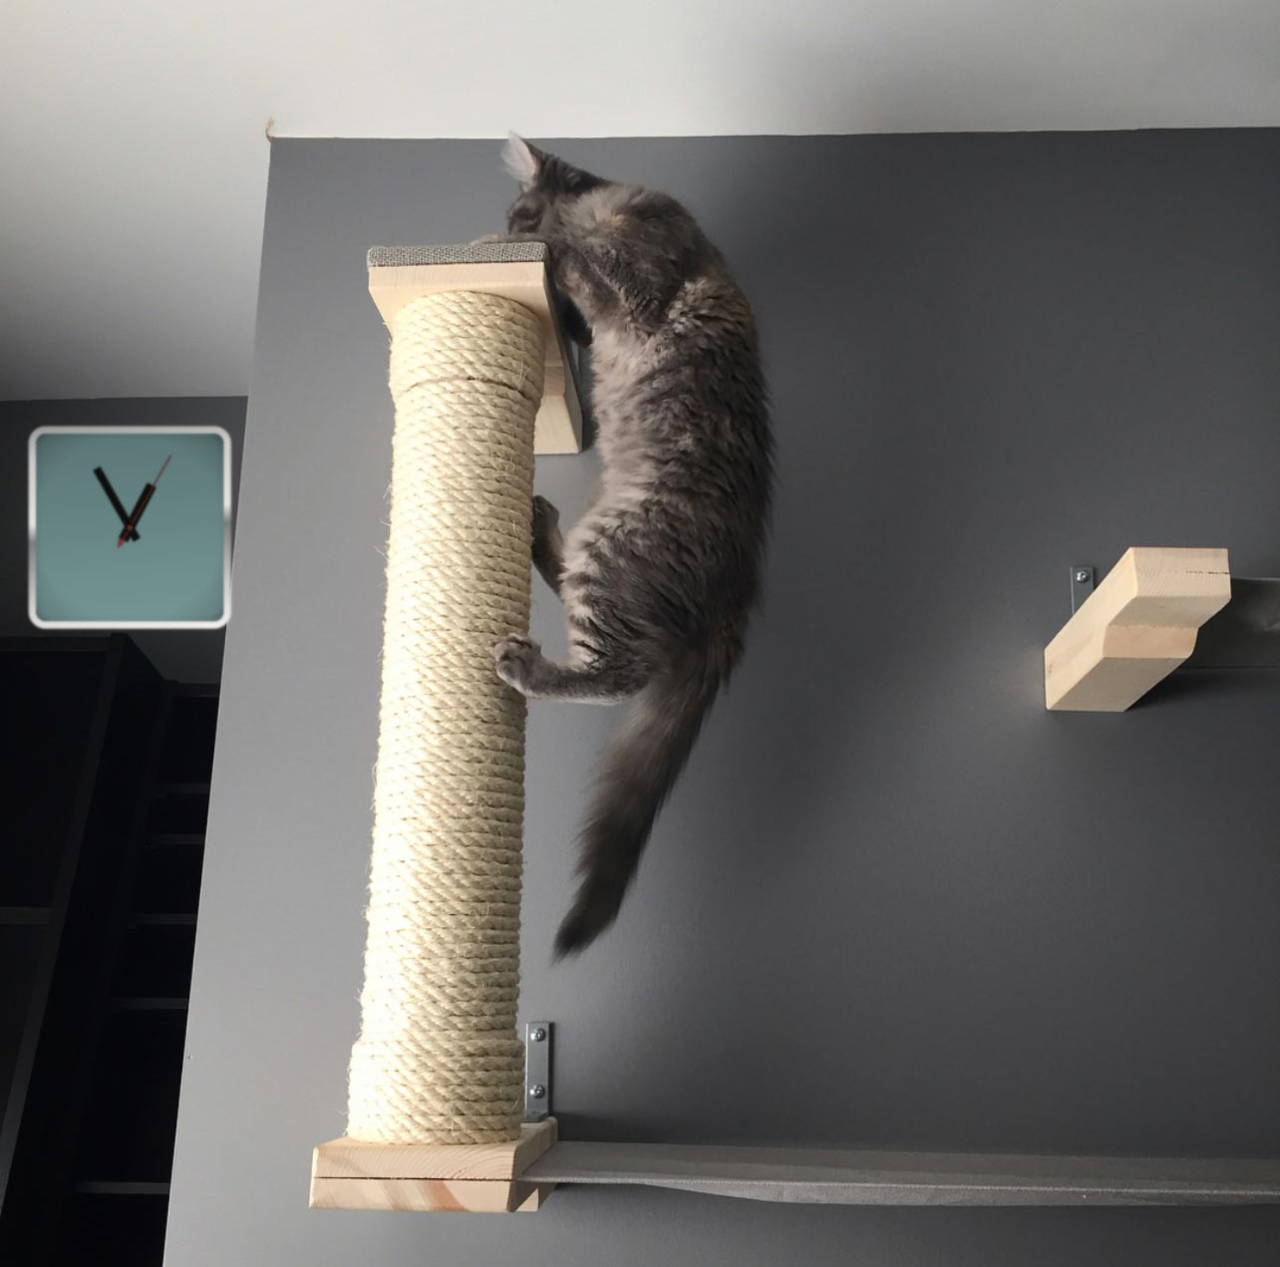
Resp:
**12:55:05**
